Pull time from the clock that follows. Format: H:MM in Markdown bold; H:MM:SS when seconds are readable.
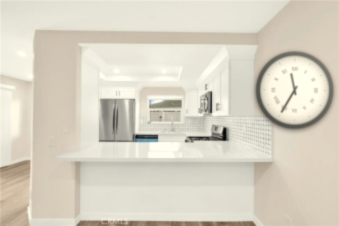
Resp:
**11:35**
